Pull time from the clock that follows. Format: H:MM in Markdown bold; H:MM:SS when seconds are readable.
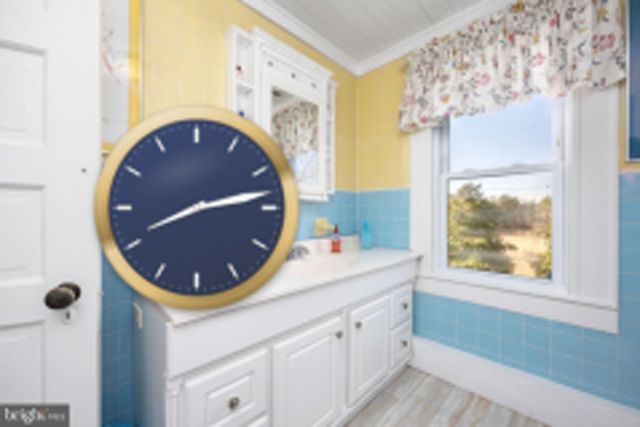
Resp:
**8:13**
